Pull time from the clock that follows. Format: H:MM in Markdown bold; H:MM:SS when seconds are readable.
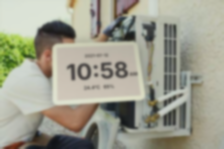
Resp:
**10:58**
